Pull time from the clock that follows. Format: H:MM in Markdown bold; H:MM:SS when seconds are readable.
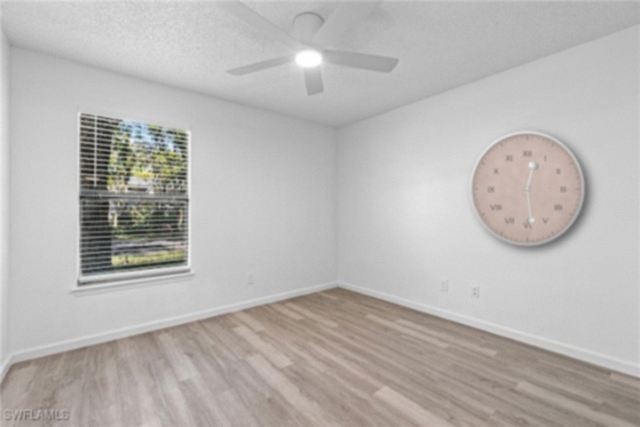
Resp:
**12:29**
